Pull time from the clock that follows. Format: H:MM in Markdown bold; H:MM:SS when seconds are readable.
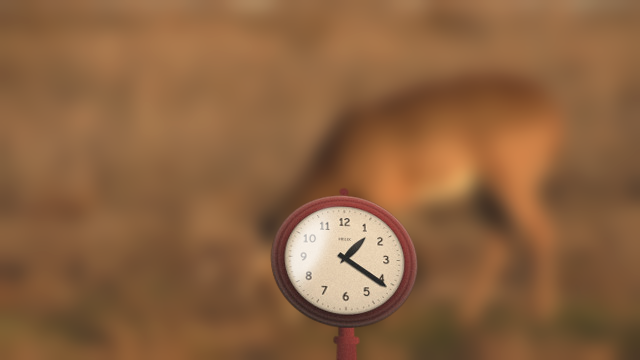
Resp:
**1:21**
